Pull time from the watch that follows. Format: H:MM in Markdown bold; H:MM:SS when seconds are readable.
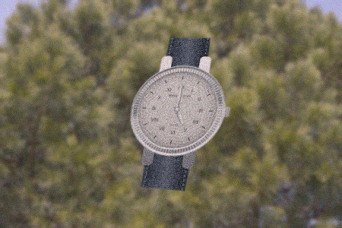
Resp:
**5:00**
